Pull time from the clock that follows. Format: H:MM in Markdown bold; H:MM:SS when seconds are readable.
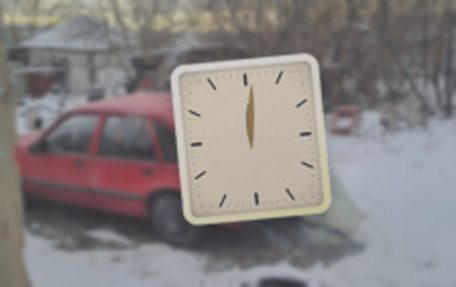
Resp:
**12:01**
